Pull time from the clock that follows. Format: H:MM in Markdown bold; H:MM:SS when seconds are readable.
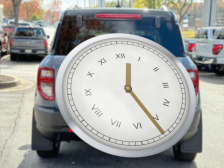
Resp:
**12:26**
